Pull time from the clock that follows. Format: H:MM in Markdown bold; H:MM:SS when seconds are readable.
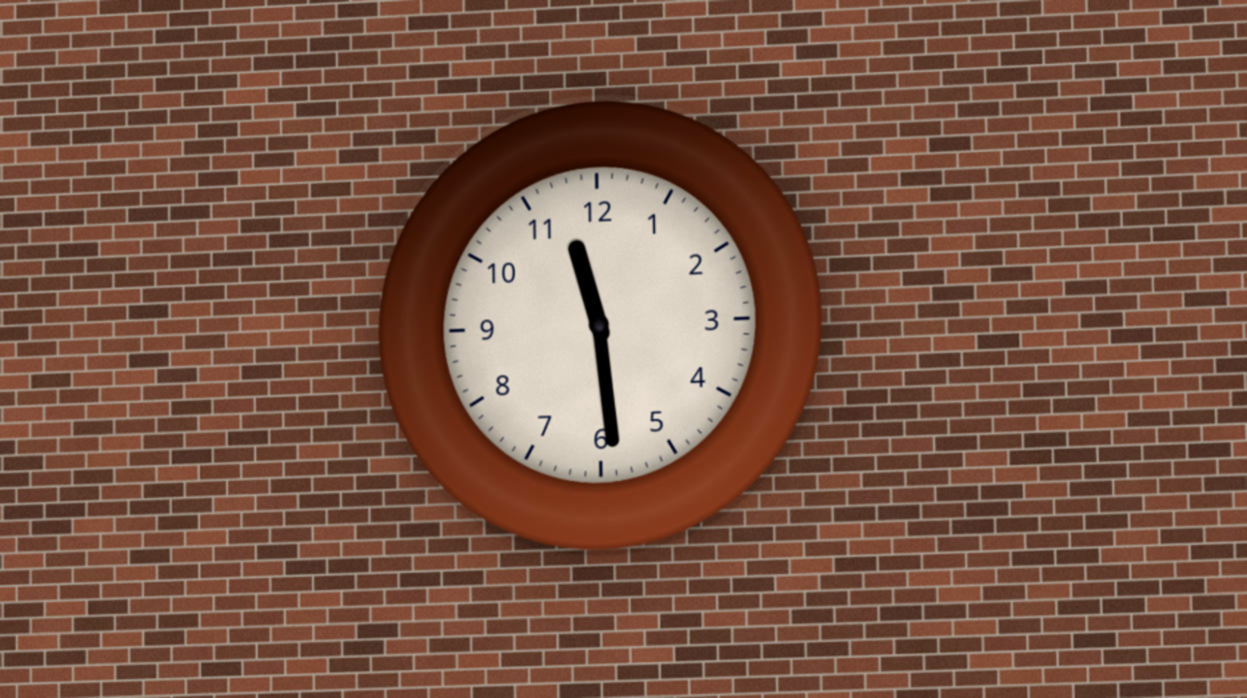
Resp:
**11:29**
